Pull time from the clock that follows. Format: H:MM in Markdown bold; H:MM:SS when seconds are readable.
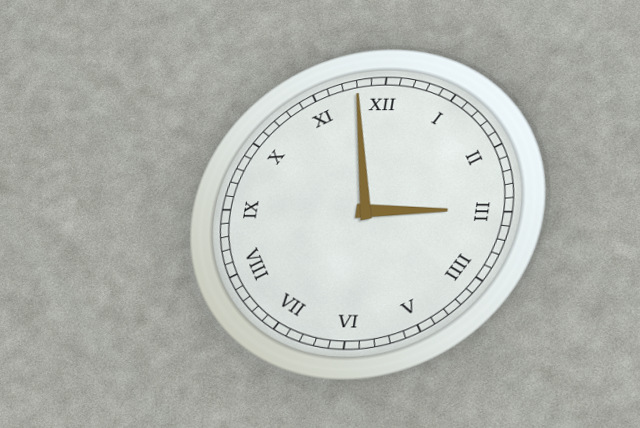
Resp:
**2:58**
